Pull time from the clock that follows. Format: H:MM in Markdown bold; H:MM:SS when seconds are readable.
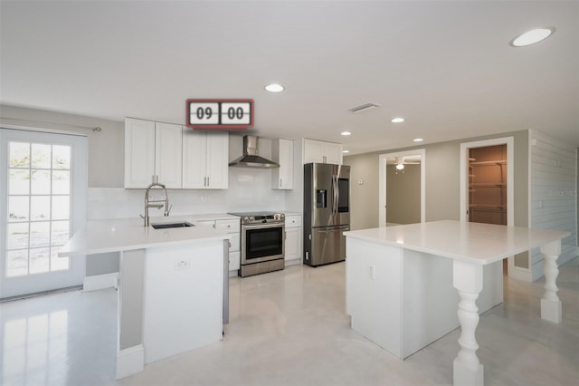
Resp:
**9:00**
